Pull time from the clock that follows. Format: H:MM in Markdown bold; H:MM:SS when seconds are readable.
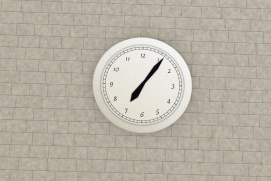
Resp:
**7:06**
